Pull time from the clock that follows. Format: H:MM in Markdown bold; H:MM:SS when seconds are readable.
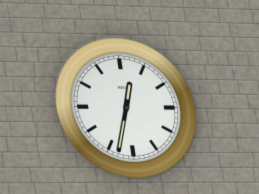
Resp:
**12:33**
